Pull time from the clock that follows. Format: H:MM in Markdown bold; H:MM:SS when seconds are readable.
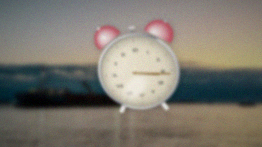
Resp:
**3:16**
